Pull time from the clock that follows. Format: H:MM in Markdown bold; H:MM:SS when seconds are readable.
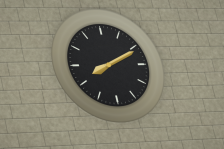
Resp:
**8:11**
